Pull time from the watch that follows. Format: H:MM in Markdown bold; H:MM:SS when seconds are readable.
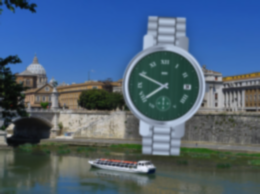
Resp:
**7:49**
